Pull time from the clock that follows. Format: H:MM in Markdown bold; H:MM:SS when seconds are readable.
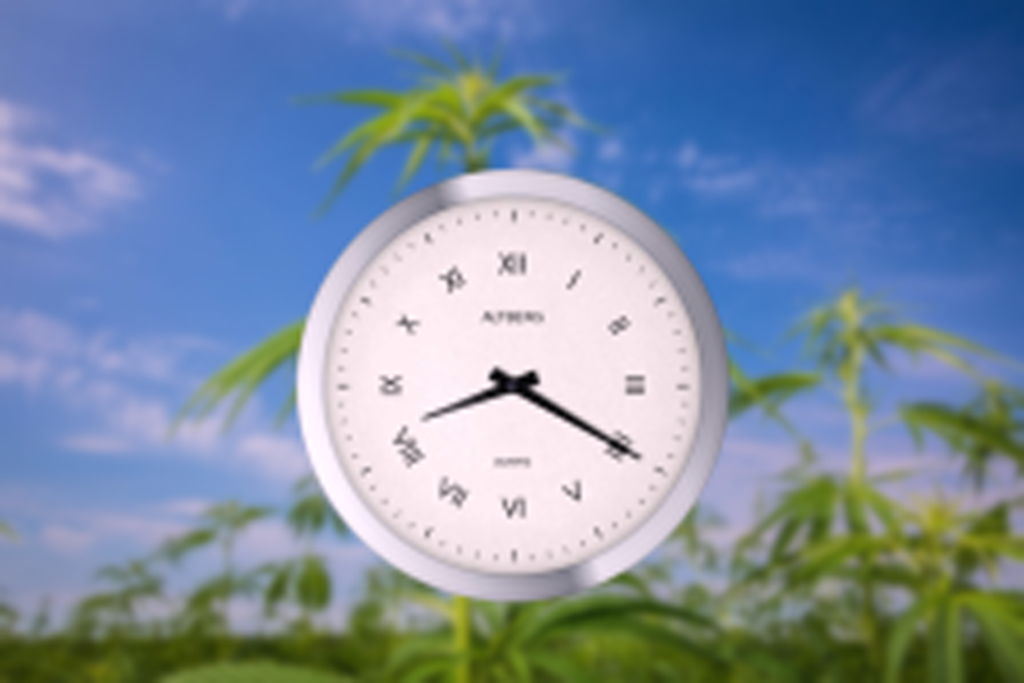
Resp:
**8:20**
